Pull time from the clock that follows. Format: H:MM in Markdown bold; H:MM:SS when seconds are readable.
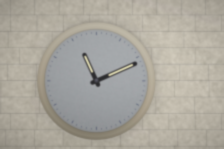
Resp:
**11:11**
